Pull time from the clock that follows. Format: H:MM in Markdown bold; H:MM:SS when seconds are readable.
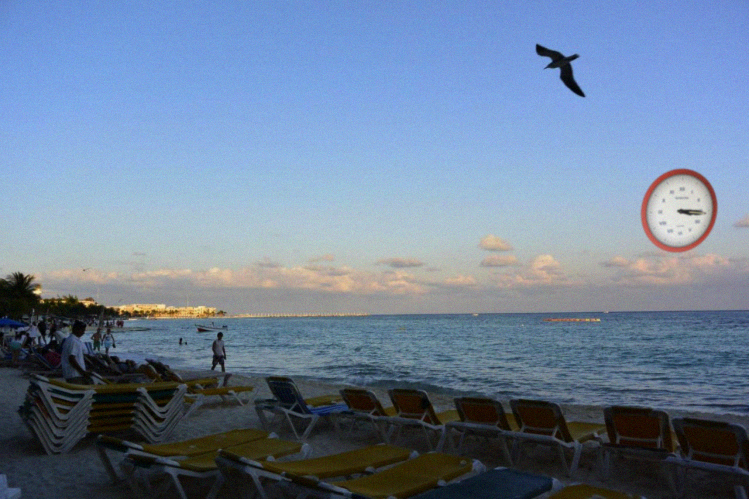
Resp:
**3:16**
